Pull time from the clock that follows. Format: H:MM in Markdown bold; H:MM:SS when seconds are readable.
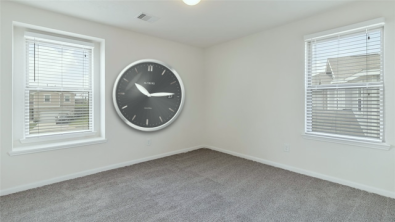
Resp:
**10:14**
